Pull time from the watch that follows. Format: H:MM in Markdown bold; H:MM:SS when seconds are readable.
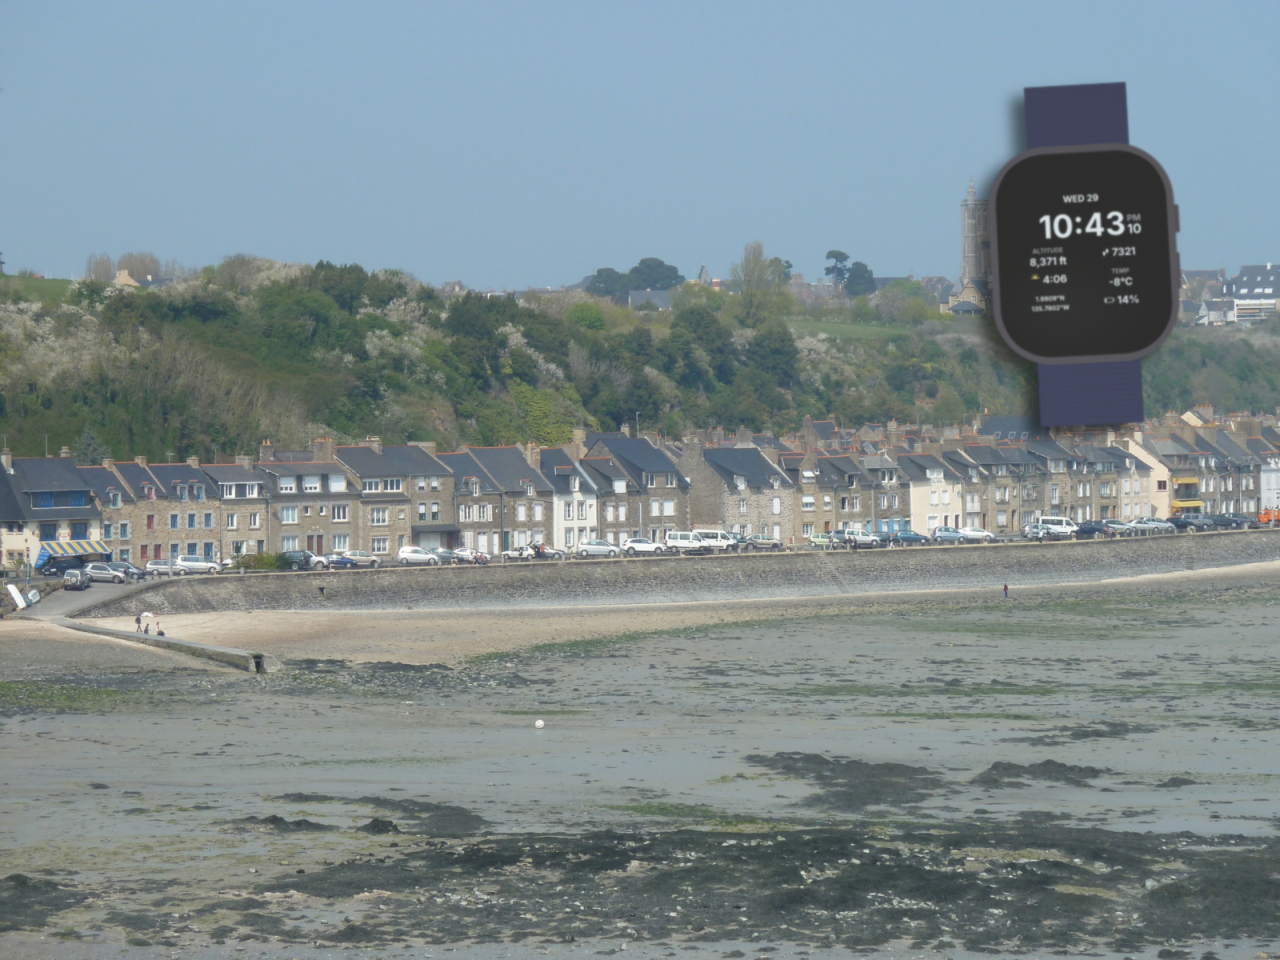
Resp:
**10:43:10**
